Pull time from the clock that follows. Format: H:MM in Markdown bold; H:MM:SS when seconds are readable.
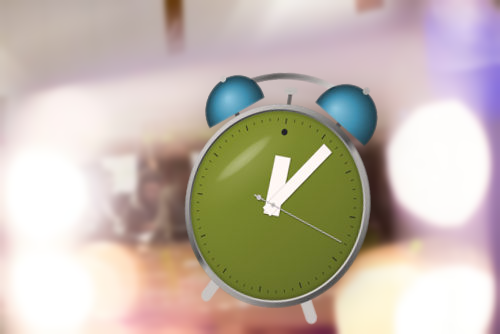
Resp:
**12:06:18**
